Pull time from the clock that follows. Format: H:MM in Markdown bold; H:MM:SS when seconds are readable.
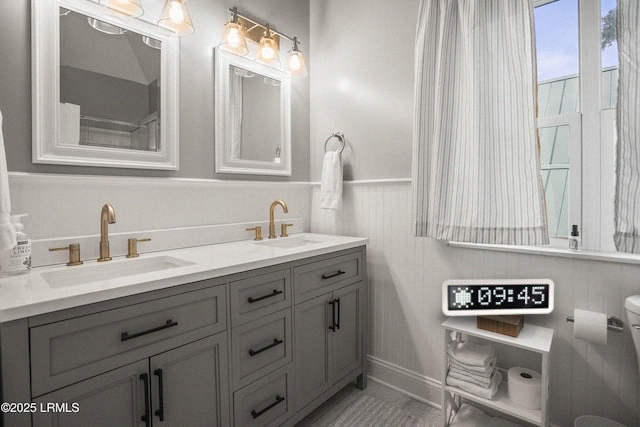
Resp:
**9:45**
